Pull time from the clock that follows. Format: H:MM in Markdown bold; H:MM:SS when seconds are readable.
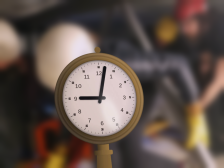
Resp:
**9:02**
